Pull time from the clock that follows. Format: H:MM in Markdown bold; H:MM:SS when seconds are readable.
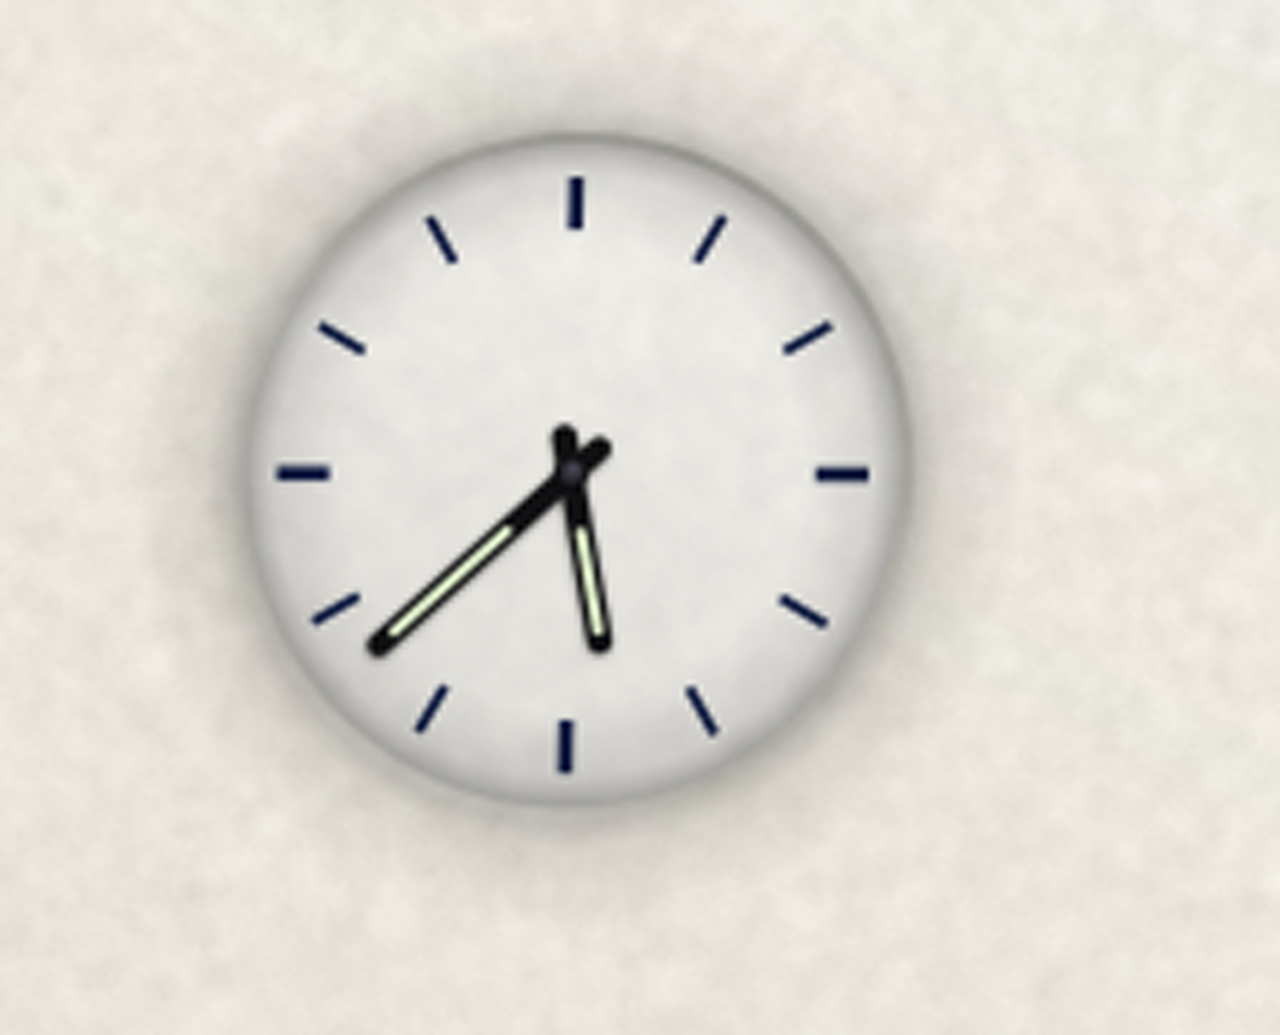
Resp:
**5:38**
